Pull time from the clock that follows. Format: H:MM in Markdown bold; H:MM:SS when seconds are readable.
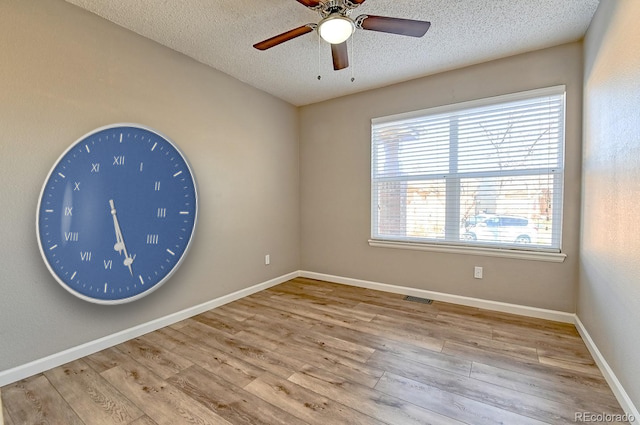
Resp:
**5:26**
